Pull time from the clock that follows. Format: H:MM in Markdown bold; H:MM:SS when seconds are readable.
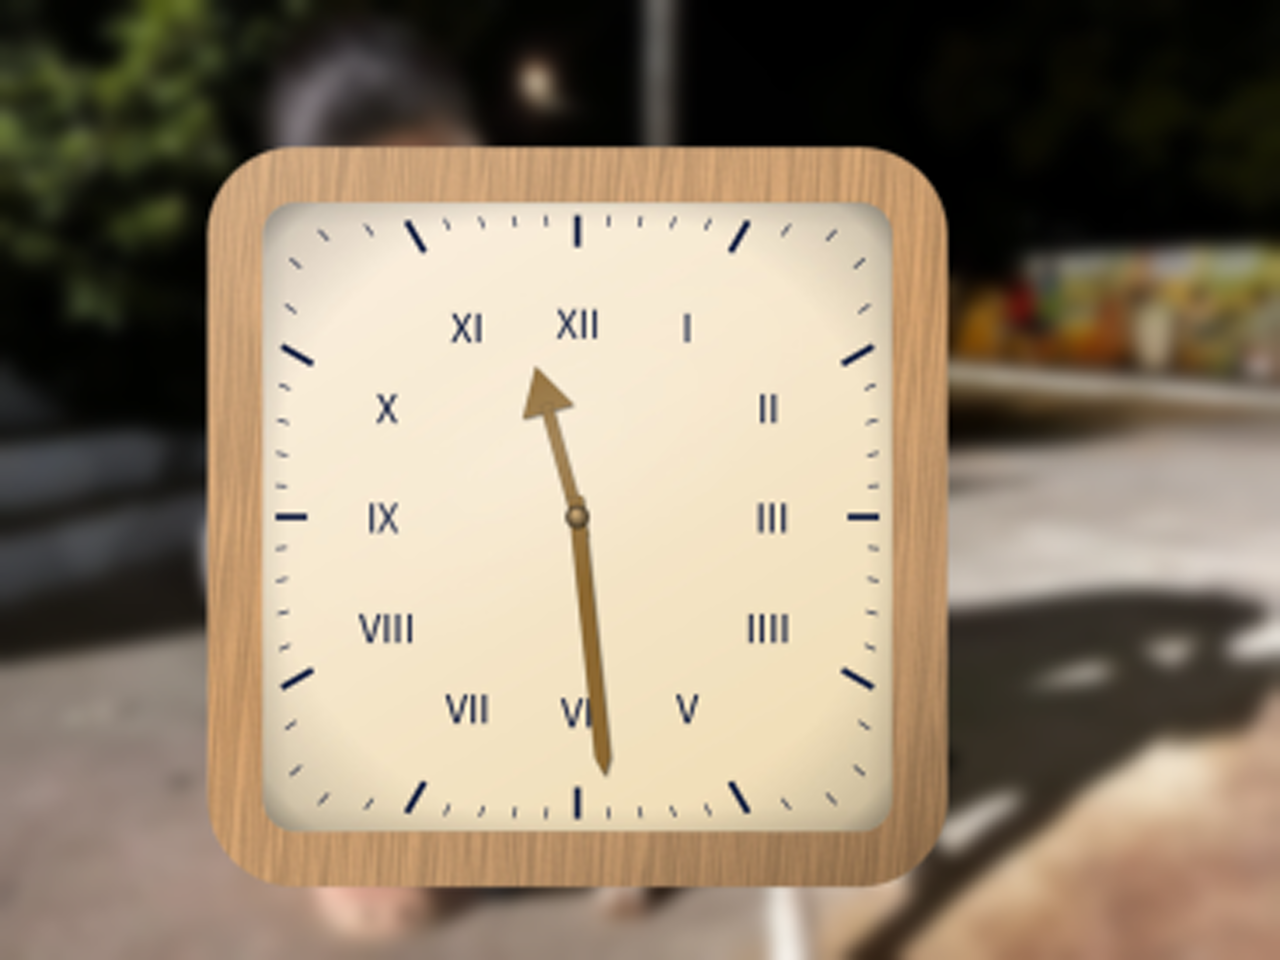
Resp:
**11:29**
